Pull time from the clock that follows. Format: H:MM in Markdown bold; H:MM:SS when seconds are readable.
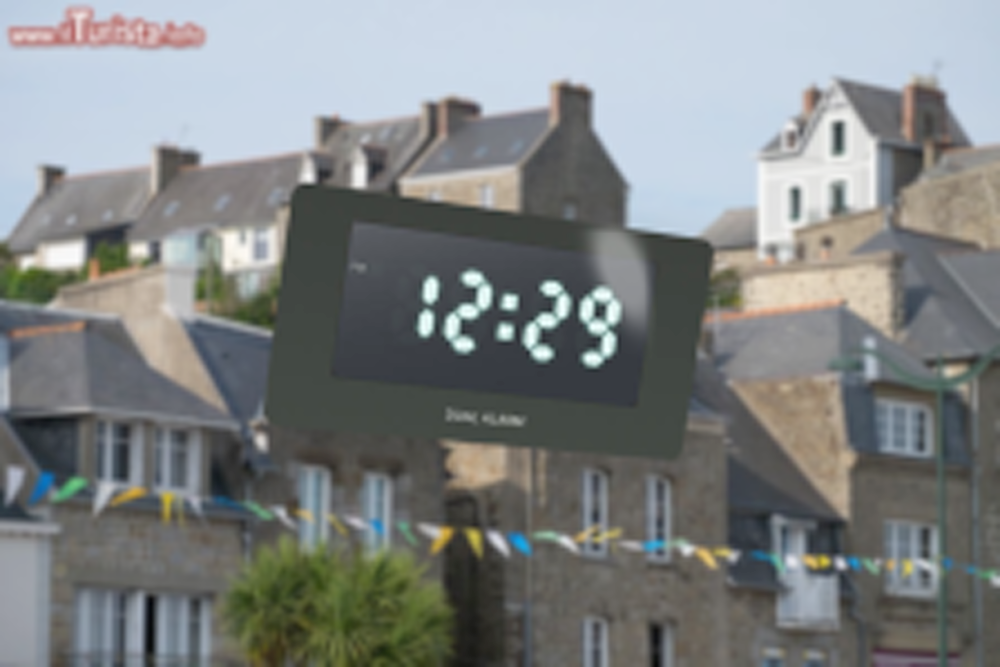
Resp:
**12:29**
